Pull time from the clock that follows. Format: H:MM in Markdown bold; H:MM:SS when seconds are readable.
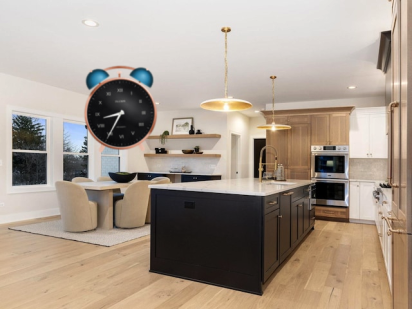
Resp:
**8:35**
